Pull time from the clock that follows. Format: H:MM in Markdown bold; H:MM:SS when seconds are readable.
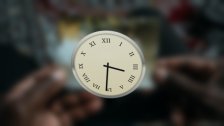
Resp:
**3:31**
